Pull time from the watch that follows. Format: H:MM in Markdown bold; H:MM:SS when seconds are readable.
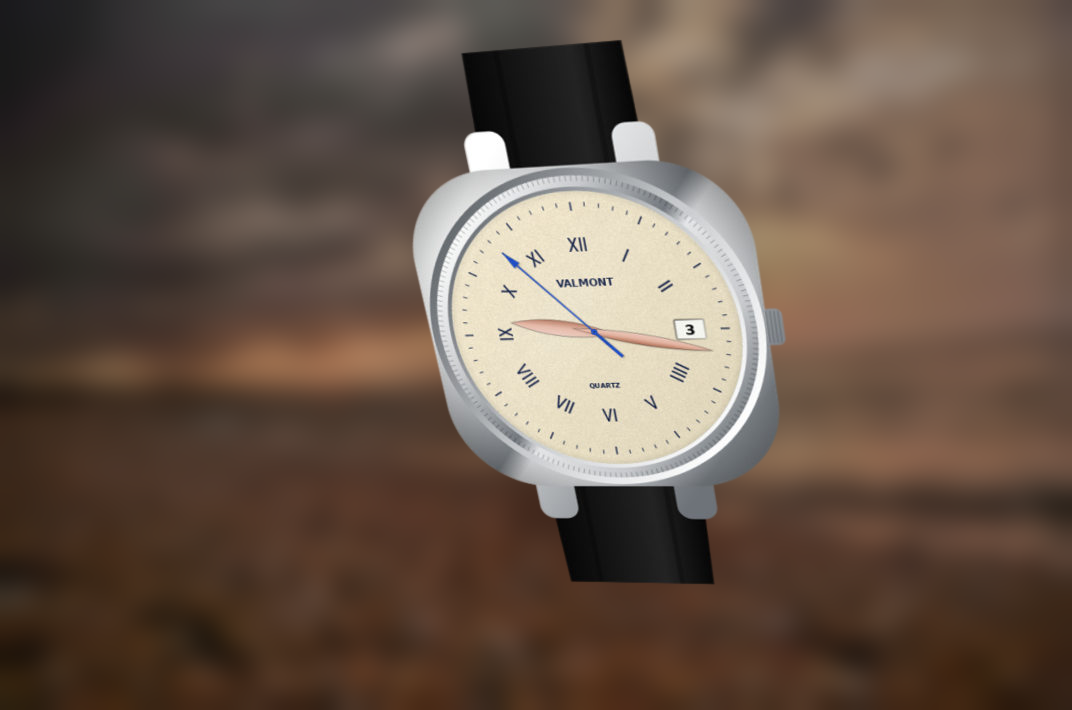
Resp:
**9:16:53**
